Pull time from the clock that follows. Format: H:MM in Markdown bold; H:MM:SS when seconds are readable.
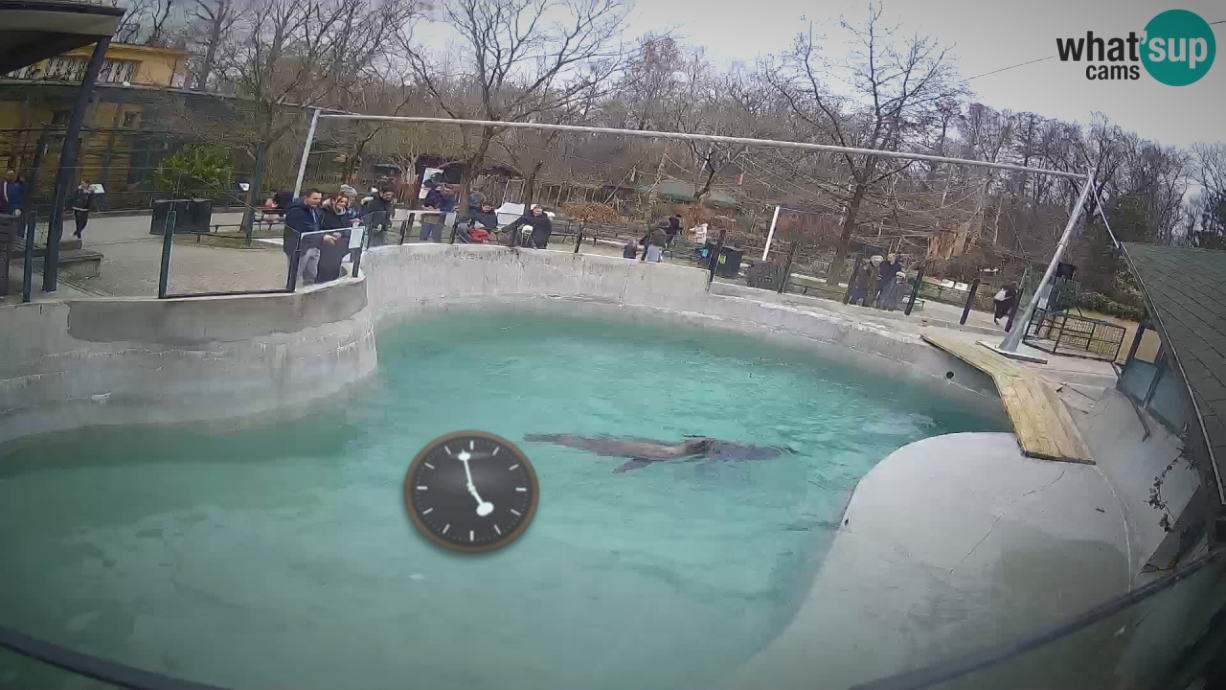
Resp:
**4:58**
